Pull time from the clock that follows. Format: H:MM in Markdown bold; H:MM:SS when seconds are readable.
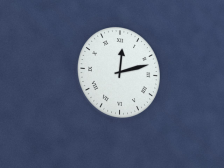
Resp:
**12:12**
